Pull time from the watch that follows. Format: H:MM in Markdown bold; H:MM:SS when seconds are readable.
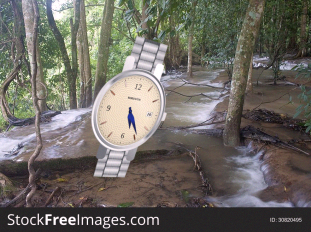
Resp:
**5:24**
